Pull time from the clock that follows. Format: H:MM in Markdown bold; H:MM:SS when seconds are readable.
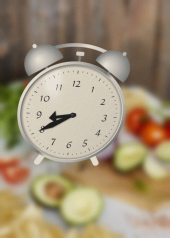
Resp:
**8:40**
